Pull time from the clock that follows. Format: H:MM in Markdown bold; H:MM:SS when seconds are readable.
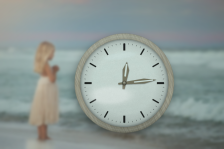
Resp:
**12:14**
